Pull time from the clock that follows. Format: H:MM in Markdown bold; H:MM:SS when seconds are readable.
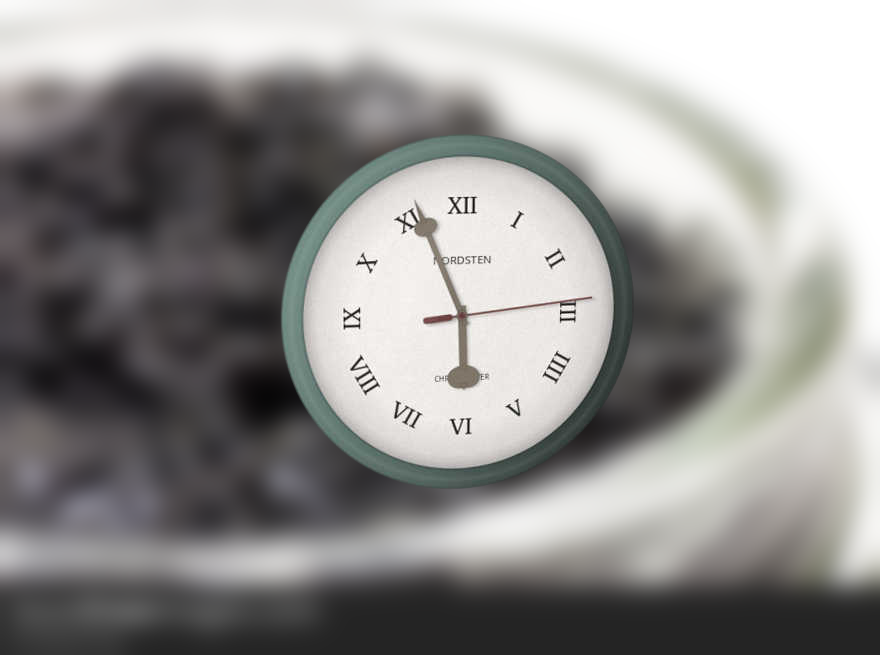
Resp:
**5:56:14**
